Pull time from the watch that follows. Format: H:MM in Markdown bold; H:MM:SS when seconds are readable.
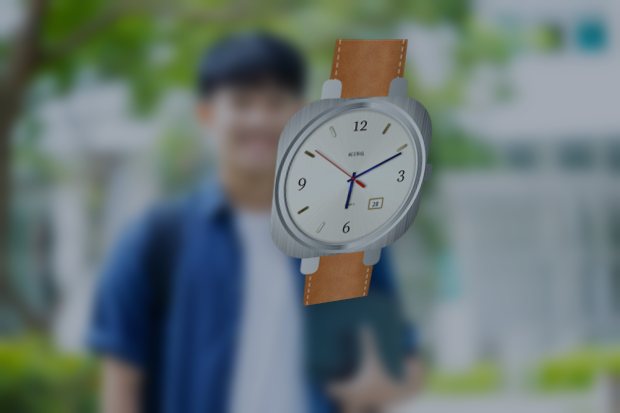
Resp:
**6:10:51**
